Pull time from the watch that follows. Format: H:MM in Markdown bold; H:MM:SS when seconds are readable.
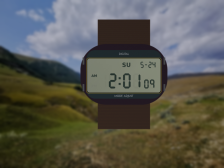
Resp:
**2:01:09**
